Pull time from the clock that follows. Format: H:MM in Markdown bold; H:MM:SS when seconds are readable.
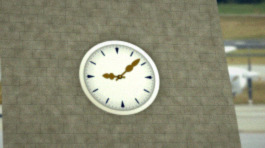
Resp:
**9:08**
